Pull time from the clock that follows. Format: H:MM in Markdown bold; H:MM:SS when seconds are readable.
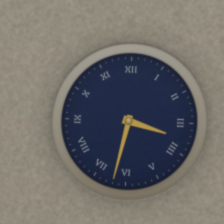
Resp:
**3:32**
